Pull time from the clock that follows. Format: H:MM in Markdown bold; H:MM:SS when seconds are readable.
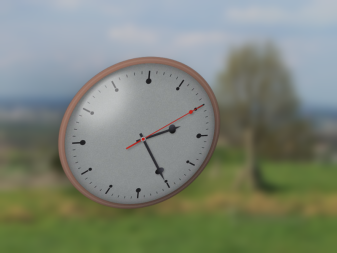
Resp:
**2:25:10**
